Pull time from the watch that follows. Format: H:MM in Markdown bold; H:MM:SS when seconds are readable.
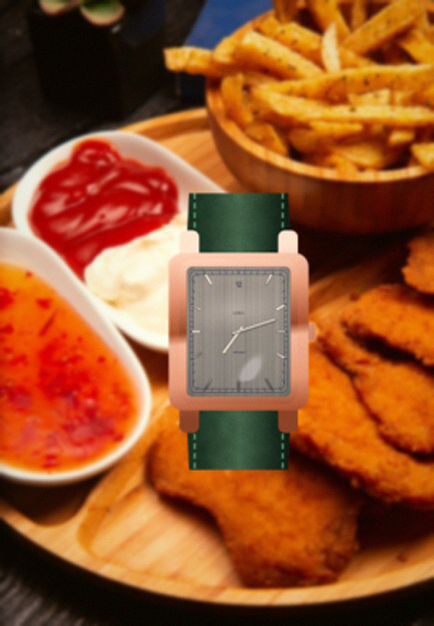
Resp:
**7:12**
